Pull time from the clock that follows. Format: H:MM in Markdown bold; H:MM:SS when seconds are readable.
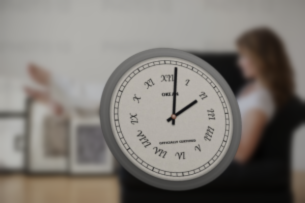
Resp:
**2:02**
